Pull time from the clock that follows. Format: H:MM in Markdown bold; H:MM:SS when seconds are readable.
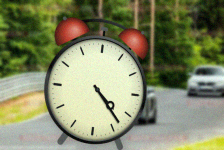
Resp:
**4:23**
